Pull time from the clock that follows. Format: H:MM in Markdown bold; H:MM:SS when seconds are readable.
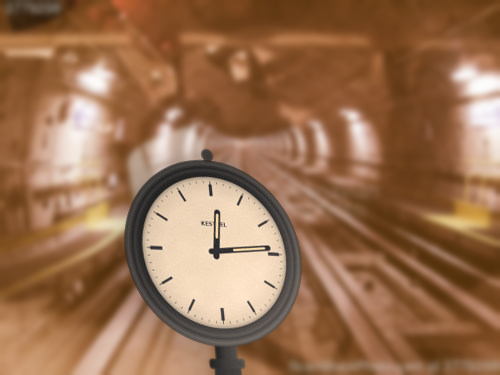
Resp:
**12:14**
